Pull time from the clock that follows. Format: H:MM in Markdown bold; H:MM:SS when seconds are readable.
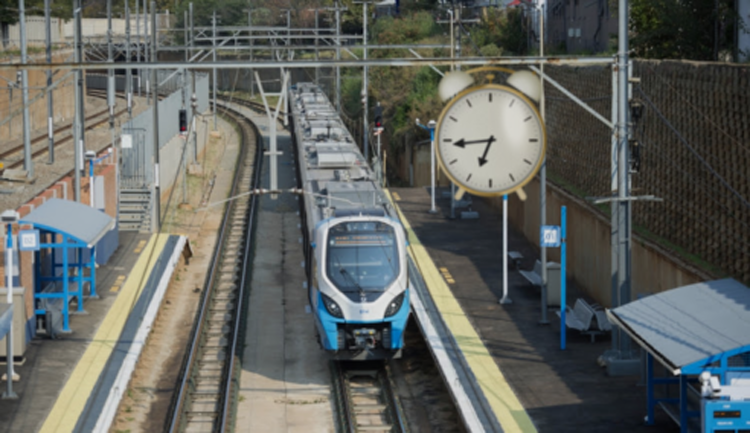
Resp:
**6:44**
